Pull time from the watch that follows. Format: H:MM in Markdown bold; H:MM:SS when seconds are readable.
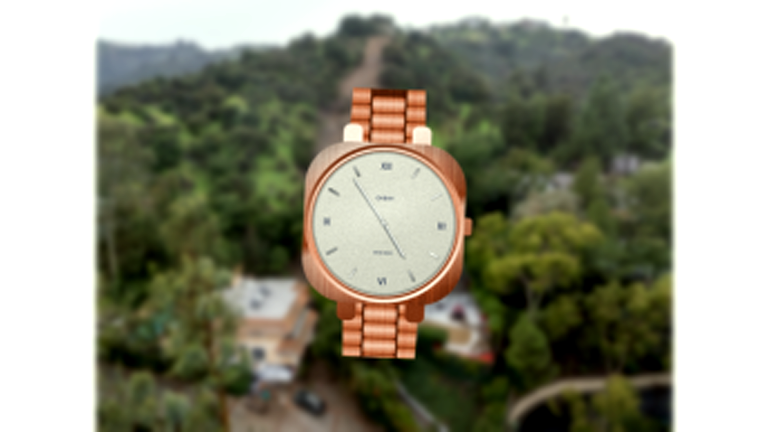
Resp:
**4:54**
